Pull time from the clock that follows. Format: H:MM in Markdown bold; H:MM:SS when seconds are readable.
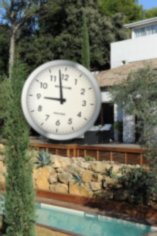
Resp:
**8:58**
